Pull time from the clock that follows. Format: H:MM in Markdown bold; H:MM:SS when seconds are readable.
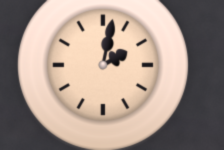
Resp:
**2:02**
